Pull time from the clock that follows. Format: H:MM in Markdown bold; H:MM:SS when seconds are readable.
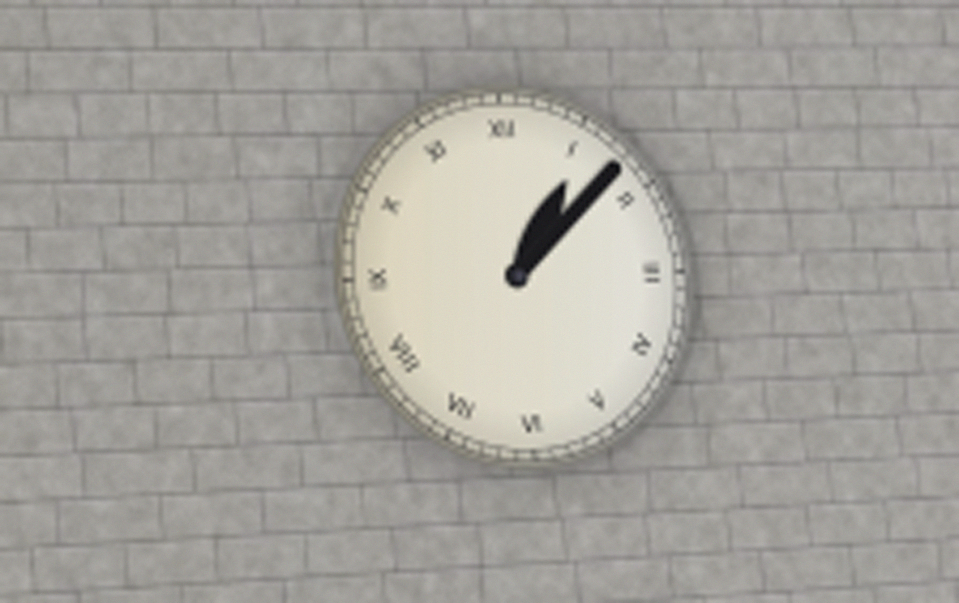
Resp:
**1:08**
